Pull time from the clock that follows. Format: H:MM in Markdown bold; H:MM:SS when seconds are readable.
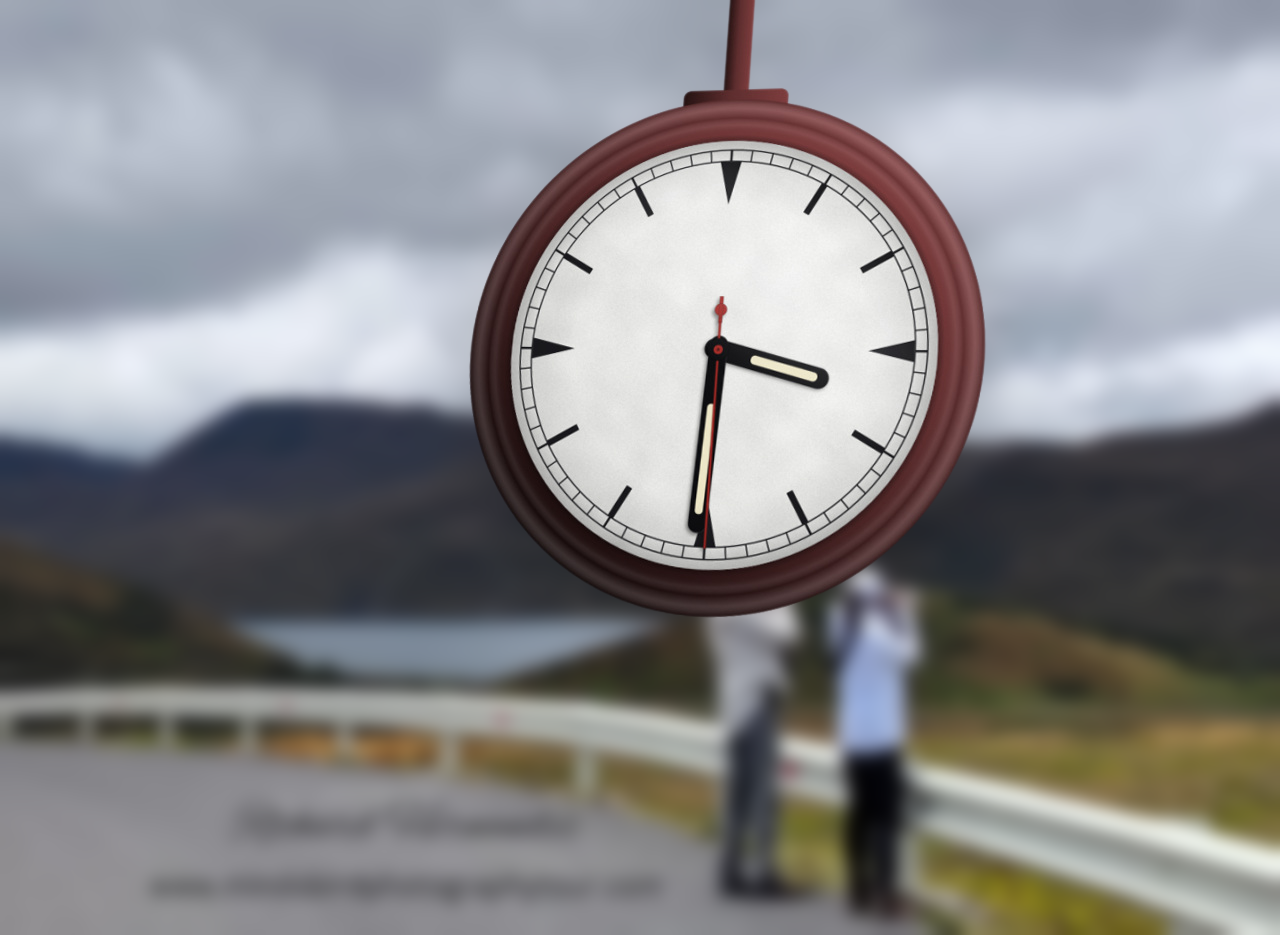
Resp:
**3:30:30**
